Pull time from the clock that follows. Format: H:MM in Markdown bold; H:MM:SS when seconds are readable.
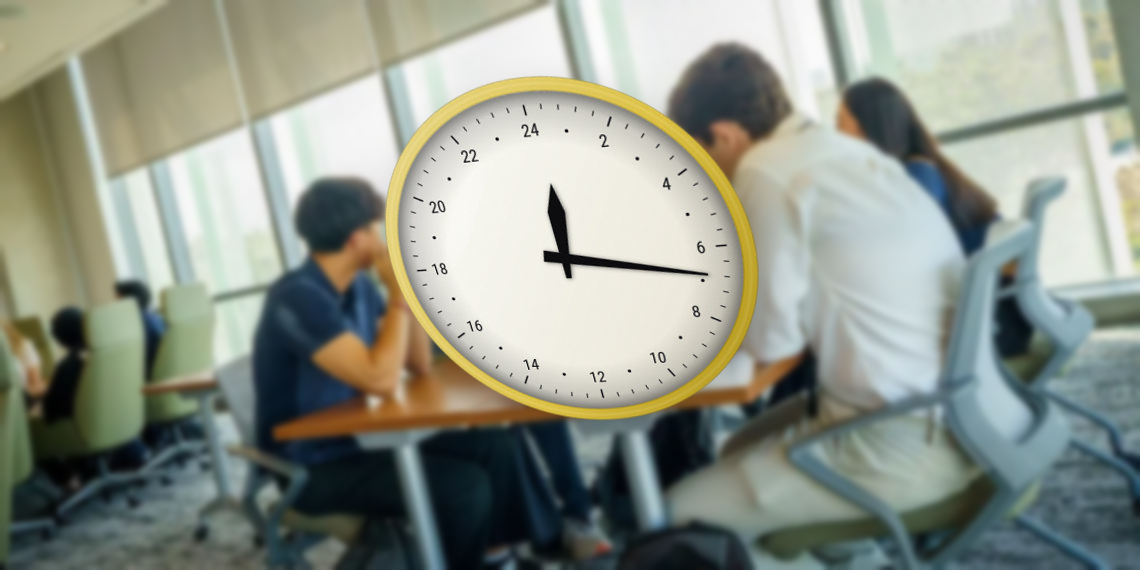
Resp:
**0:17**
